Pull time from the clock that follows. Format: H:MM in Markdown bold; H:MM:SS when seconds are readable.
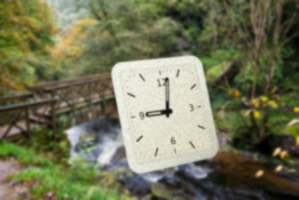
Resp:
**9:02**
